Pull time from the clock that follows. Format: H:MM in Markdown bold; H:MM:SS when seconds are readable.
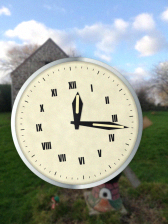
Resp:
**12:17**
